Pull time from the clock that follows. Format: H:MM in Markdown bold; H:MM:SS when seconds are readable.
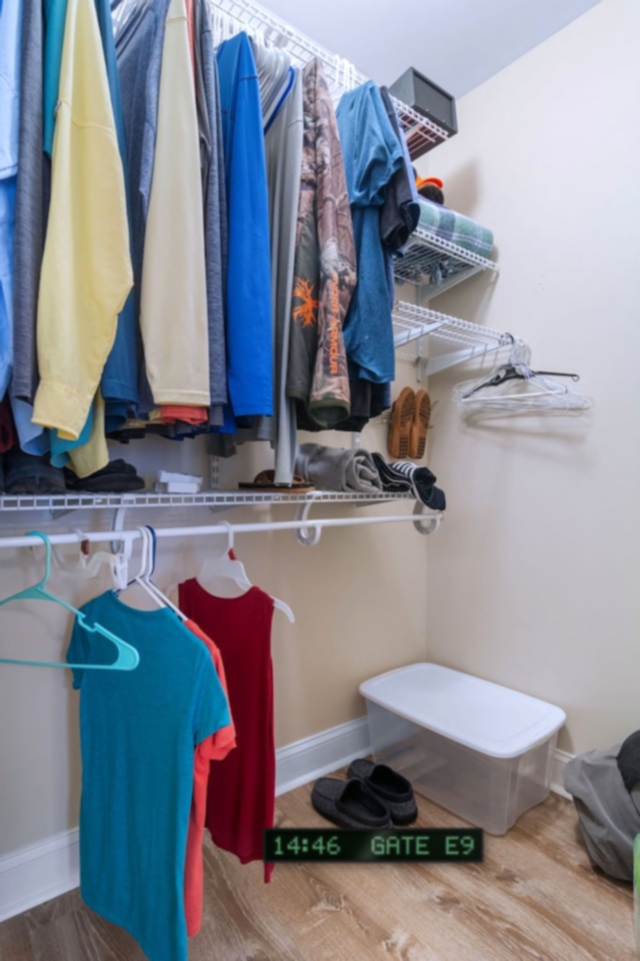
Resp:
**14:46**
